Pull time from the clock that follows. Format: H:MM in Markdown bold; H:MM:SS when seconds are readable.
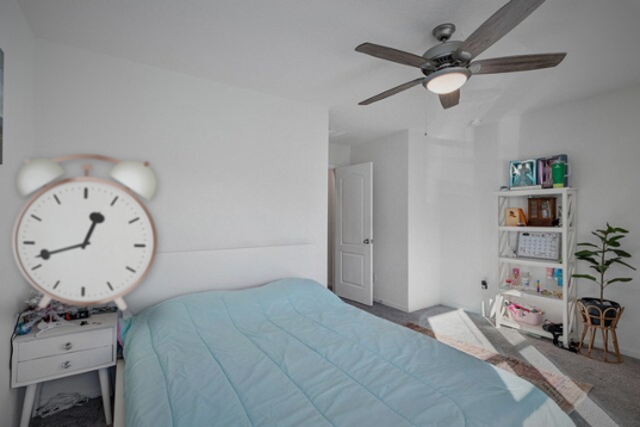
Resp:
**12:42**
